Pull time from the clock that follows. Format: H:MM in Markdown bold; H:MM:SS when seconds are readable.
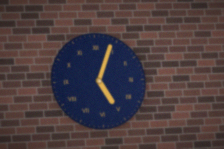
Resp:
**5:04**
